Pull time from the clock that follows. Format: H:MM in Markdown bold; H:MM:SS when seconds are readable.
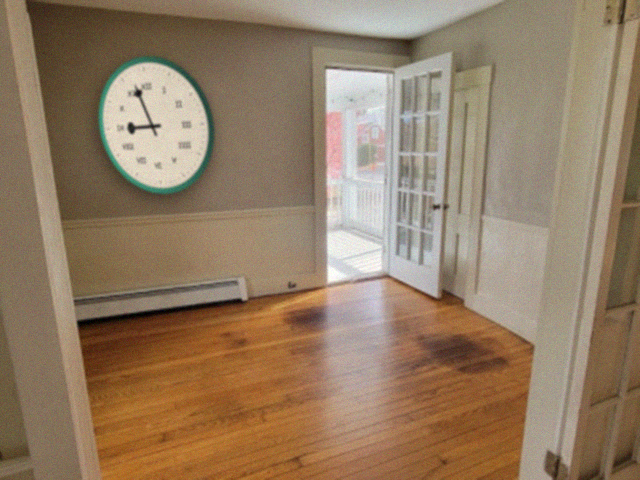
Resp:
**8:57**
